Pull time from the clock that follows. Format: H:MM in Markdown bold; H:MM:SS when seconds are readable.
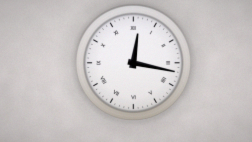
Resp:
**12:17**
